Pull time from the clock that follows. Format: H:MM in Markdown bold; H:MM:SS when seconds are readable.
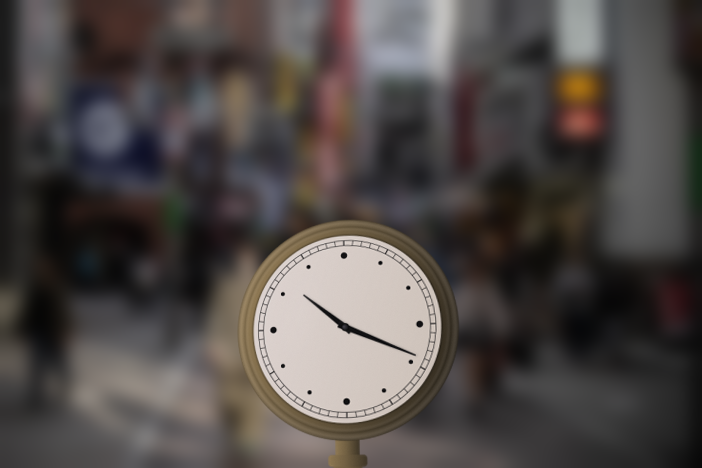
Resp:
**10:19**
